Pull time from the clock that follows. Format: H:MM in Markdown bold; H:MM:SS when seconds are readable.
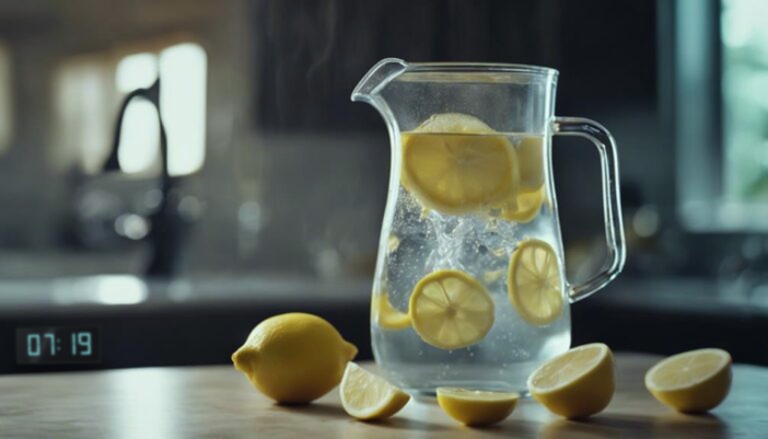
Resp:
**7:19**
